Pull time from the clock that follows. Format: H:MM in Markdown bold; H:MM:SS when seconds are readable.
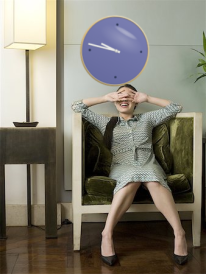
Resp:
**9:47**
